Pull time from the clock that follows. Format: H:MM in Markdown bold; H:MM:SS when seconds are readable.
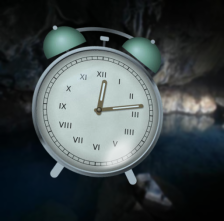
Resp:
**12:13**
